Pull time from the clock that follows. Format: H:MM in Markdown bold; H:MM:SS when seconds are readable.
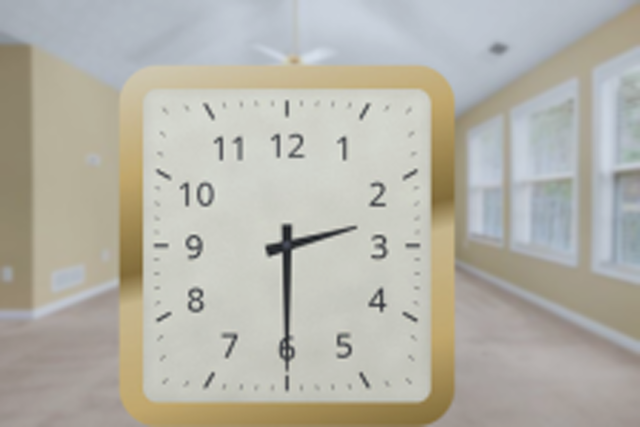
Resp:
**2:30**
